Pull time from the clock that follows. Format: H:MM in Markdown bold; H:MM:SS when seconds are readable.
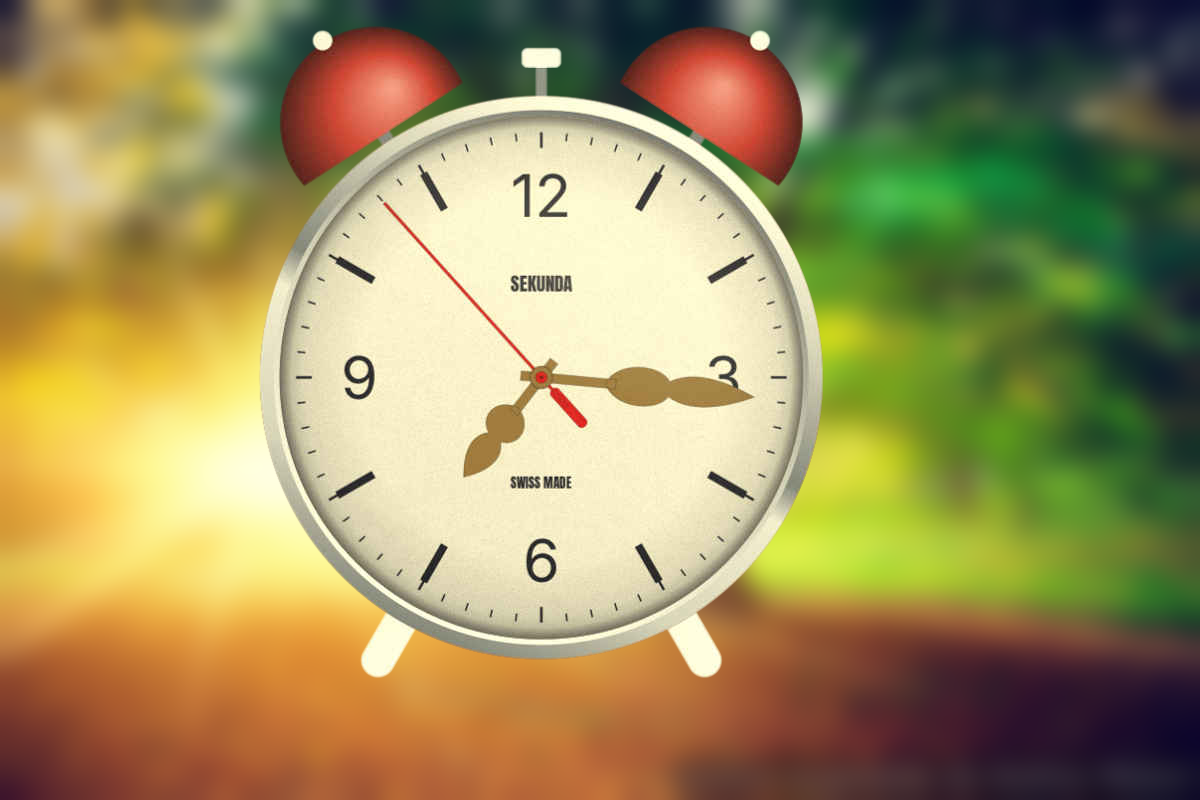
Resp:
**7:15:53**
